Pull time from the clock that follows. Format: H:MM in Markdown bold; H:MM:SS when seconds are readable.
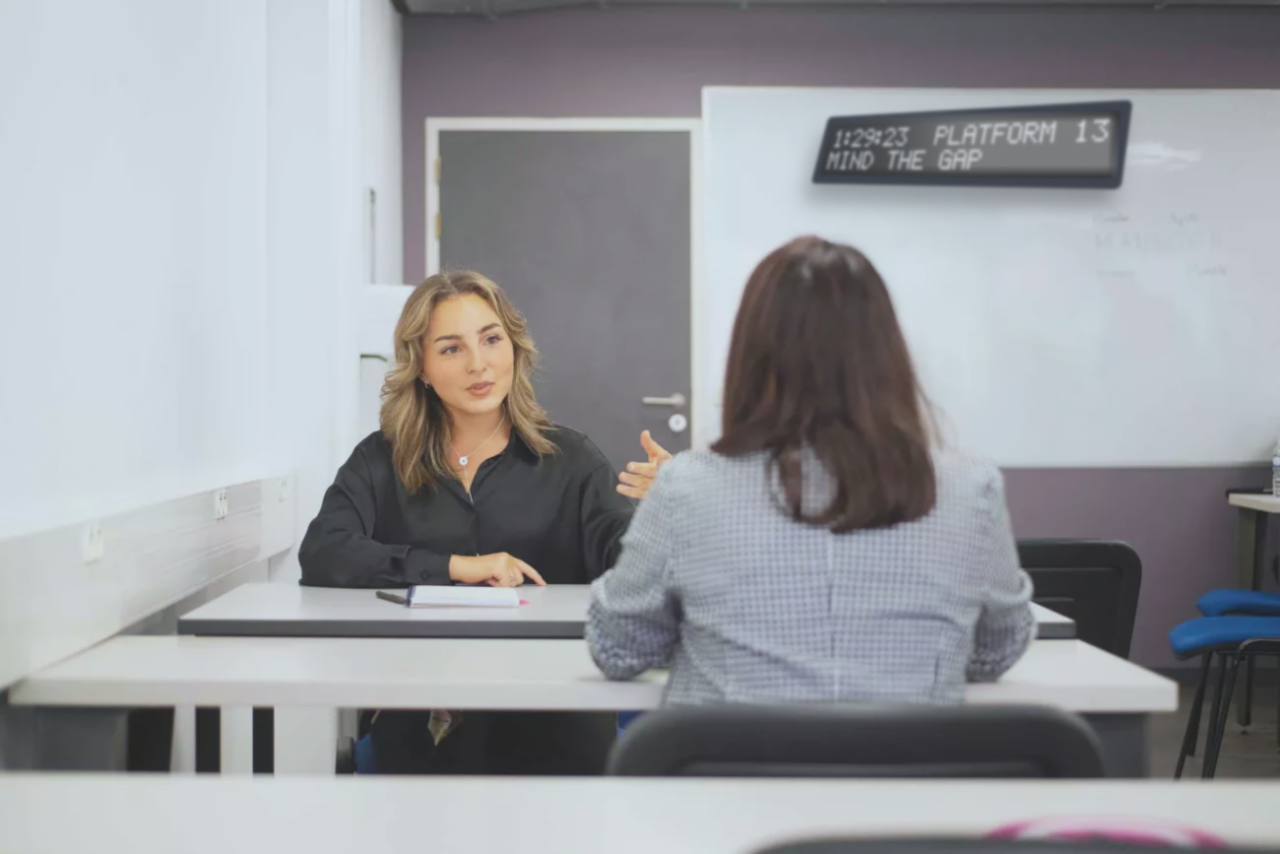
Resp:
**1:29:23**
